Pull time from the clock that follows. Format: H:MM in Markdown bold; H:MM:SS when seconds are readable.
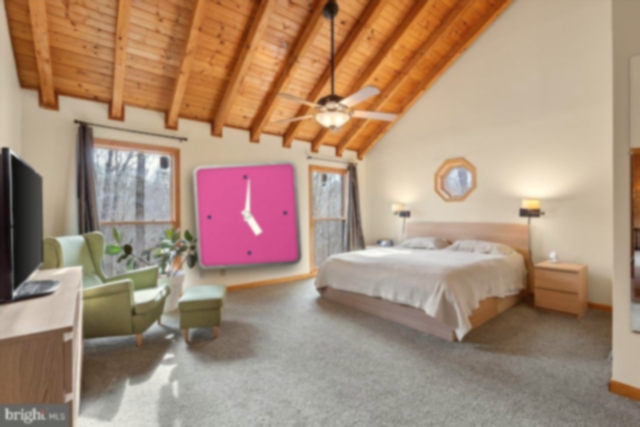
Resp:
**5:01**
